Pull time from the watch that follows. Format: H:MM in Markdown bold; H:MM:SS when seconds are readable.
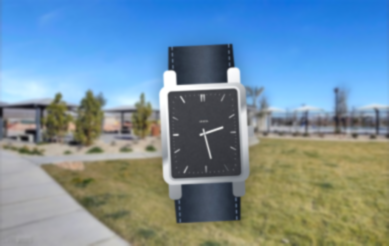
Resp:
**2:28**
